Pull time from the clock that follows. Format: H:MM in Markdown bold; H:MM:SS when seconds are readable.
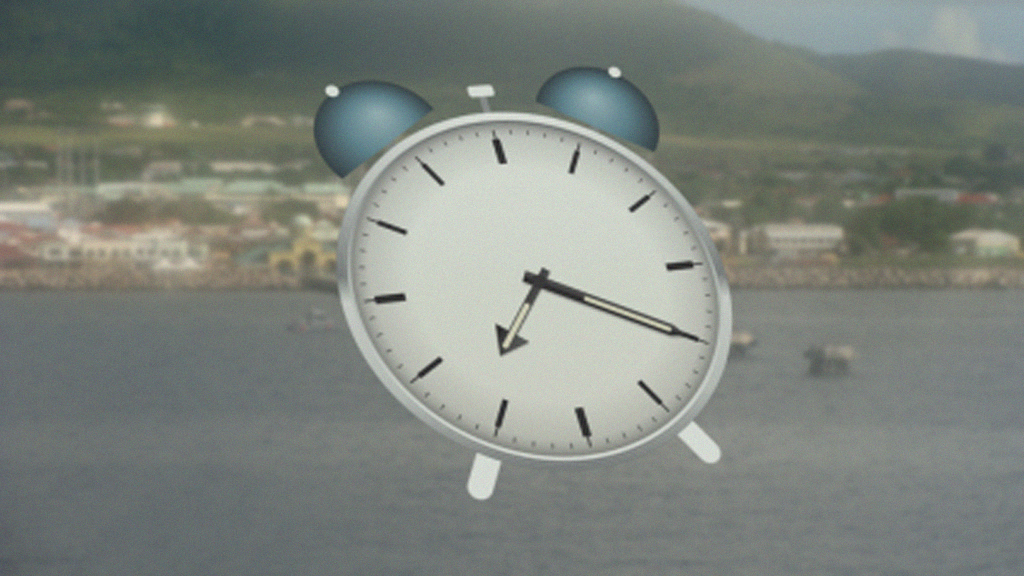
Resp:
**7:20**
